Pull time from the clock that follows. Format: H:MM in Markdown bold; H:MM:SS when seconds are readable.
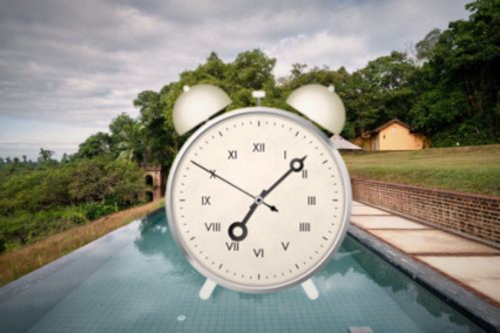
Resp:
**7:07:50**
